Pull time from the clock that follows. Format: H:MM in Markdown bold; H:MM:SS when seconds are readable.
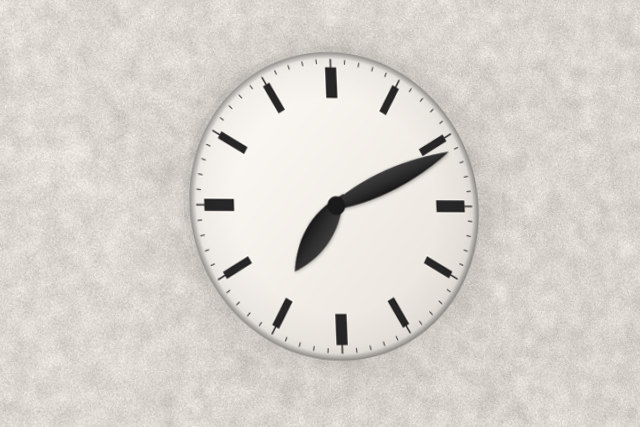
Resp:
**7:11**
